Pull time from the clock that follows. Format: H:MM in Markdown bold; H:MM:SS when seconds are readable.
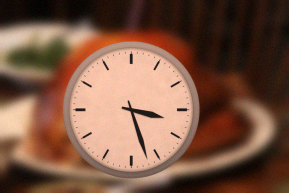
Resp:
**3:27**
